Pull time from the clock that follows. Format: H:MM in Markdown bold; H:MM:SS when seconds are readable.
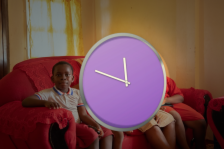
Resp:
**11:48**
